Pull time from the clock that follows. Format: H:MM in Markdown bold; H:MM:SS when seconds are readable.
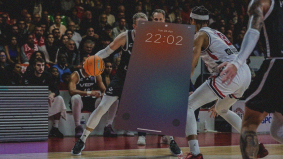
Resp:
**22:02**
